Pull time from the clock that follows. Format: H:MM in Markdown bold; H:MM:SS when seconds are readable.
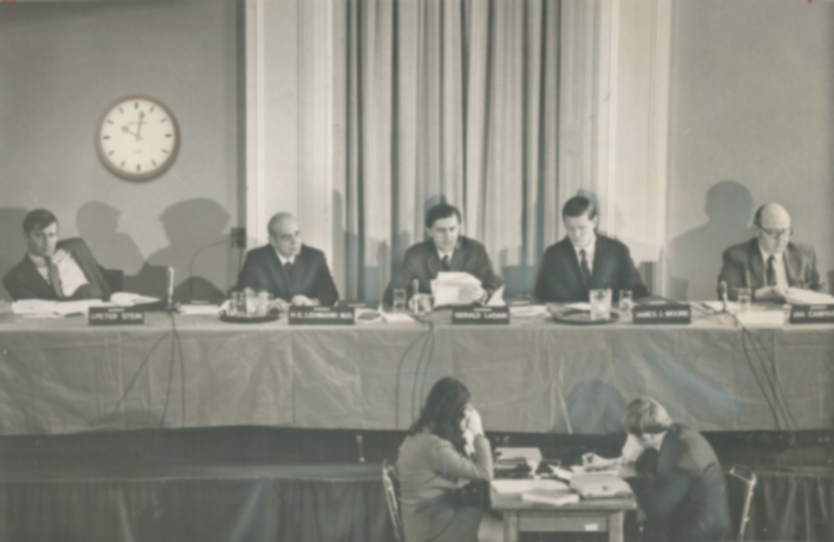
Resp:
**10:02**
